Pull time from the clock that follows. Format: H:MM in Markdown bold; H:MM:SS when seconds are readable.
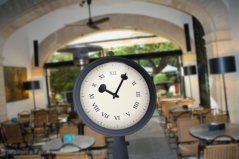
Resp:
**10:05**
